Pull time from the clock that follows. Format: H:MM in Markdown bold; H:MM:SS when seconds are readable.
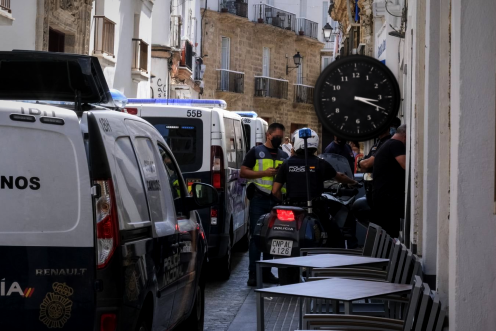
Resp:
**3:19**
